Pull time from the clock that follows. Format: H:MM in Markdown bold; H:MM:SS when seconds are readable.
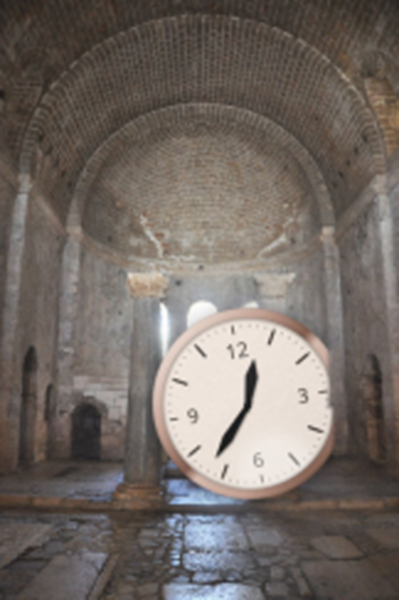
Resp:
**12:37**
